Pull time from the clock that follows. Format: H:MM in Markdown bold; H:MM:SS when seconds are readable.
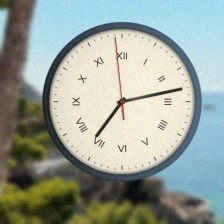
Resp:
**7:12:59**
